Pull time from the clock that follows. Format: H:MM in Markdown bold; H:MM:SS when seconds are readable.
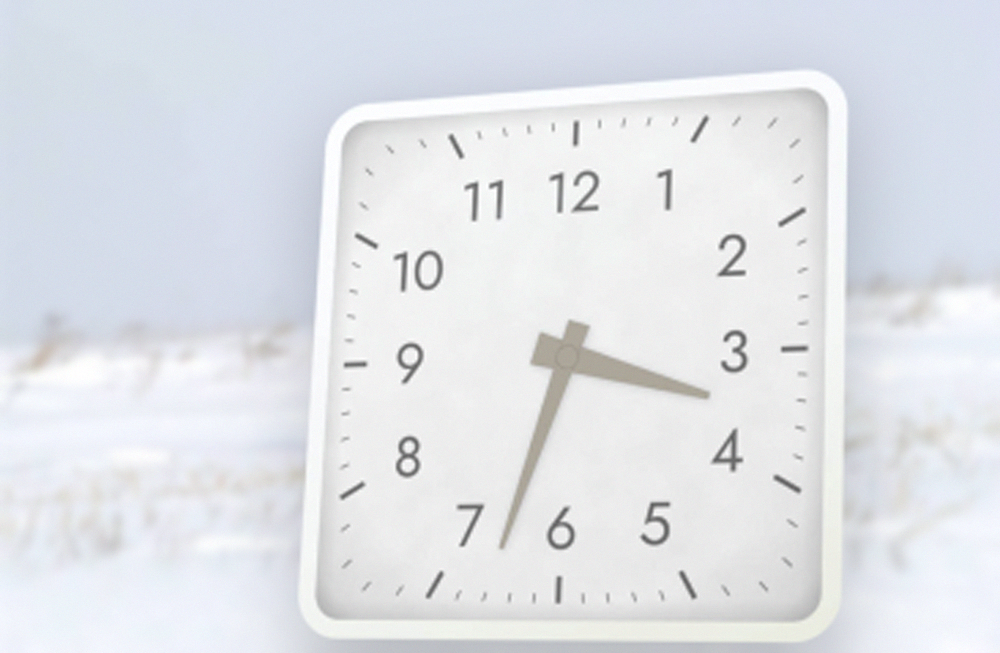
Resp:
**3:33**
